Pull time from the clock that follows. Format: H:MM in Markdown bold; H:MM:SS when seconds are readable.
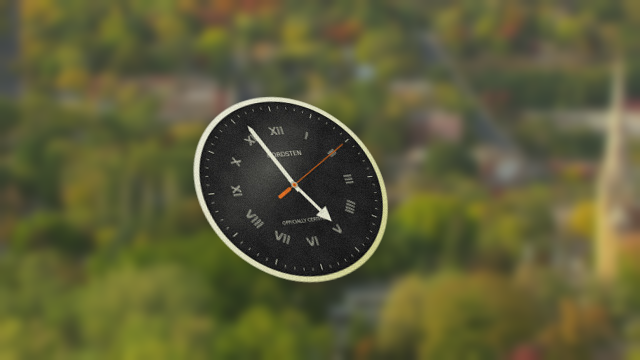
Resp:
**4:56:10**
